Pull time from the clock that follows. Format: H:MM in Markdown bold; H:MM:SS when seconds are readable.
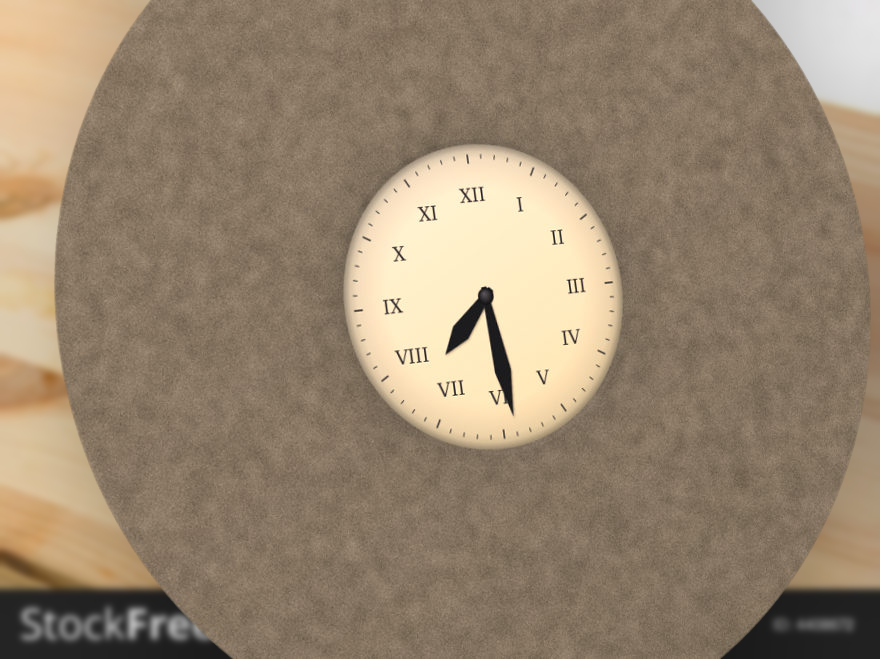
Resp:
**7:29**
